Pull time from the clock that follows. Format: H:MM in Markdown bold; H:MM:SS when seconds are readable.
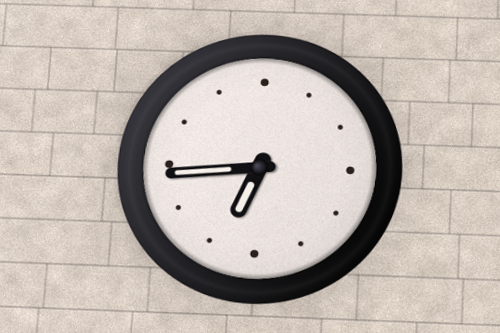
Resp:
**6:44**
